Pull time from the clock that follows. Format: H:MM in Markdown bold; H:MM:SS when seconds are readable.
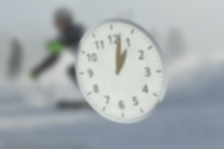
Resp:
**1:02**
